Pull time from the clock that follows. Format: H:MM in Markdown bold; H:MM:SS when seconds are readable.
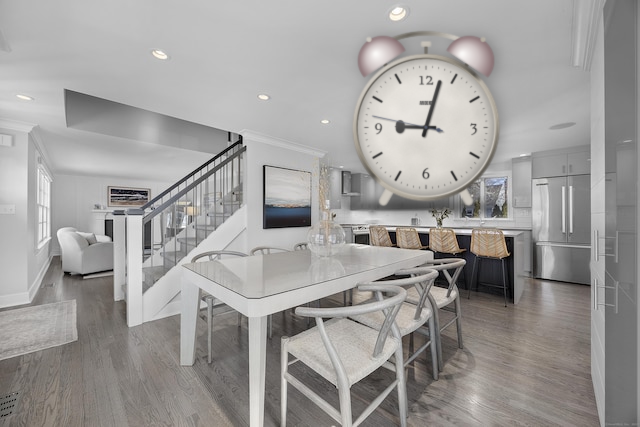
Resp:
**9:02:47**
